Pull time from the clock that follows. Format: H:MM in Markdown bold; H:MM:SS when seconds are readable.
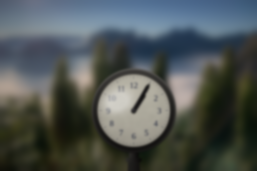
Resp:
**1:05**
